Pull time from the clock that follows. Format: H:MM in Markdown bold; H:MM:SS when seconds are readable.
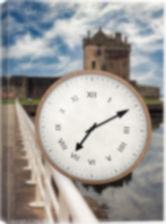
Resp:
**7:10**
